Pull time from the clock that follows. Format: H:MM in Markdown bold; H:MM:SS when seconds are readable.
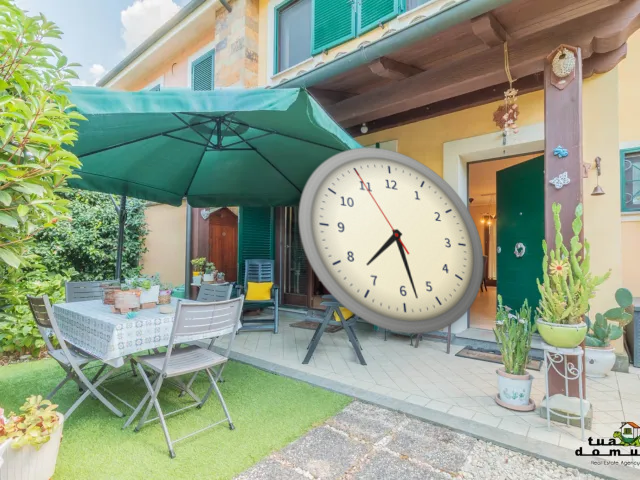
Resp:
**7:27:55**
